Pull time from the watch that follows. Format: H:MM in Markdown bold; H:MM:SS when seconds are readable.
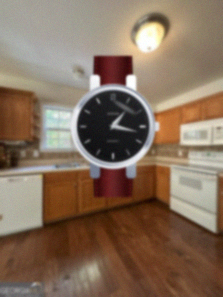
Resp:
**1:17**
